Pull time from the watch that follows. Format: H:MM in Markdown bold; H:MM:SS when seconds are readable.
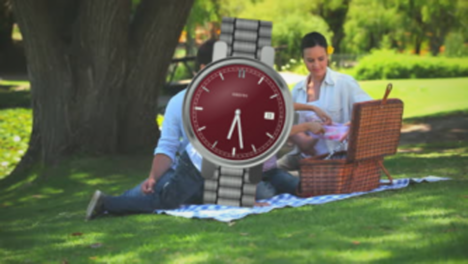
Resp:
**6:28**
